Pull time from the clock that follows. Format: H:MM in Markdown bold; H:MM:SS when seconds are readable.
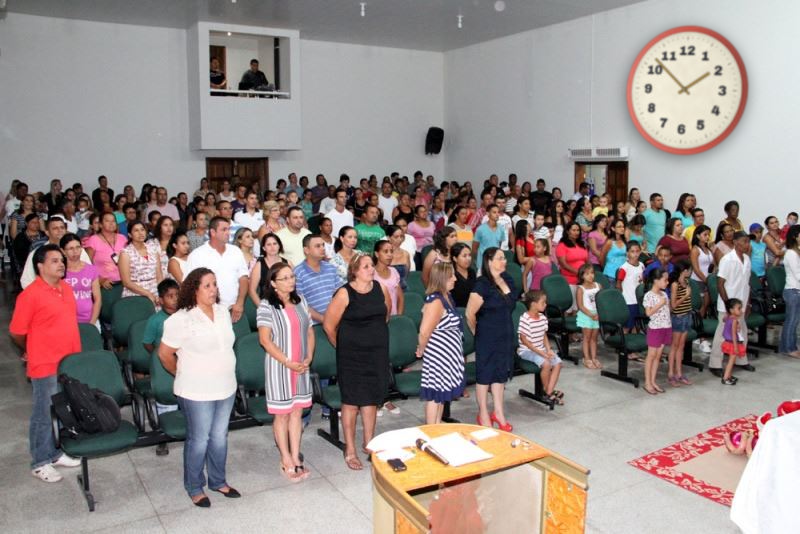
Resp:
**1:52**
